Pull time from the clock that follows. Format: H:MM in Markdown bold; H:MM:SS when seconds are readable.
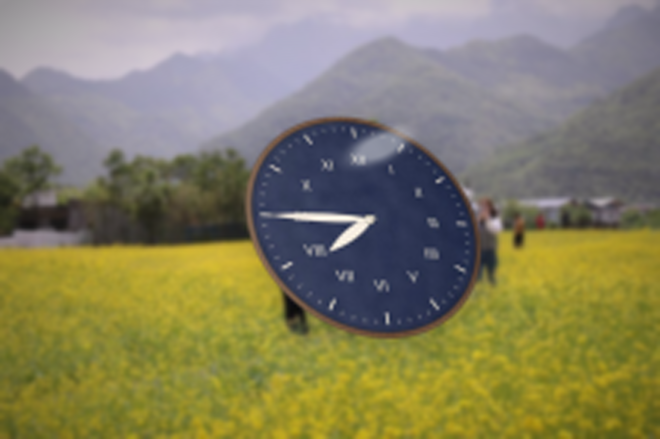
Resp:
**7:45**
